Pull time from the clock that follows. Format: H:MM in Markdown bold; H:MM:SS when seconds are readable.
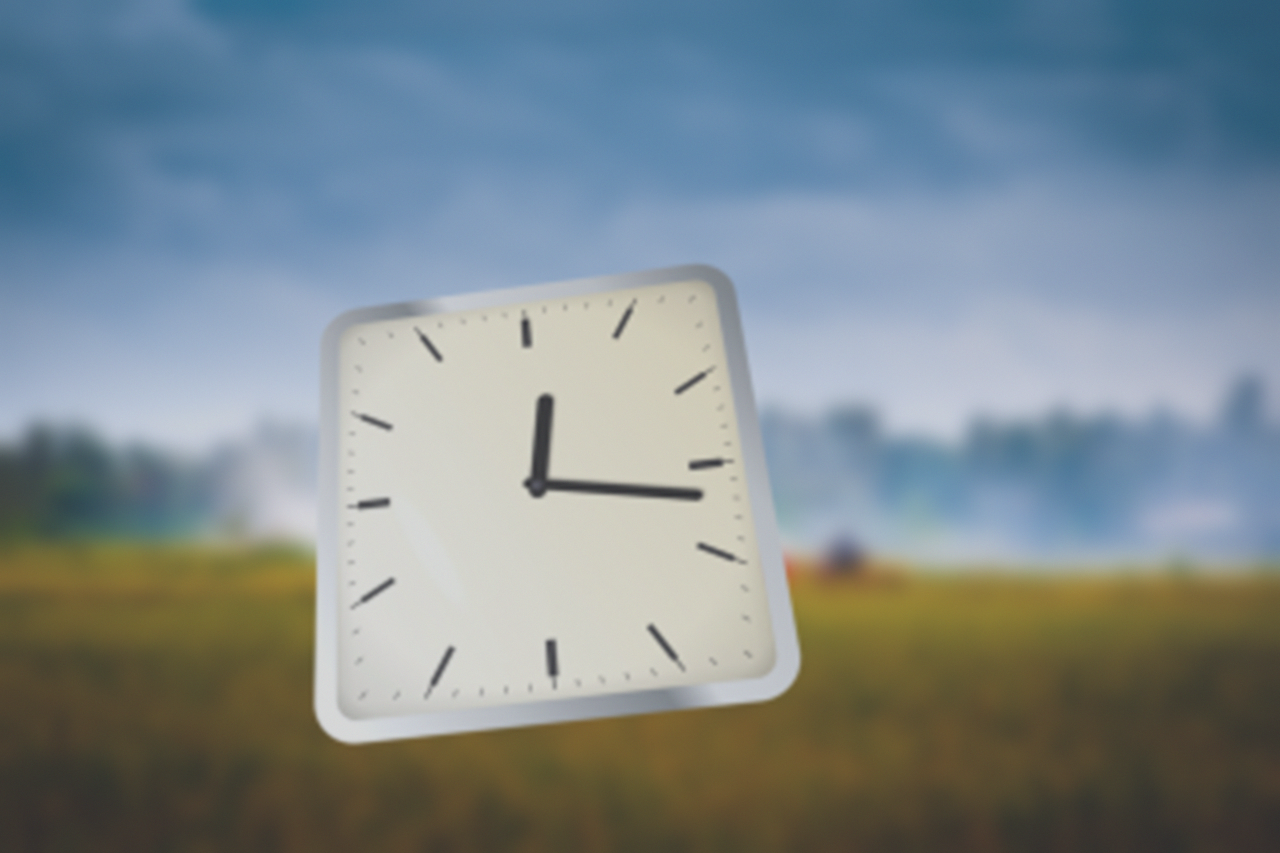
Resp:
**12:17**
